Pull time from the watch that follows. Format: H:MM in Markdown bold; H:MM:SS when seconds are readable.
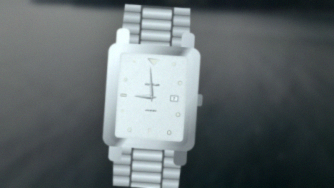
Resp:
**8:59**
